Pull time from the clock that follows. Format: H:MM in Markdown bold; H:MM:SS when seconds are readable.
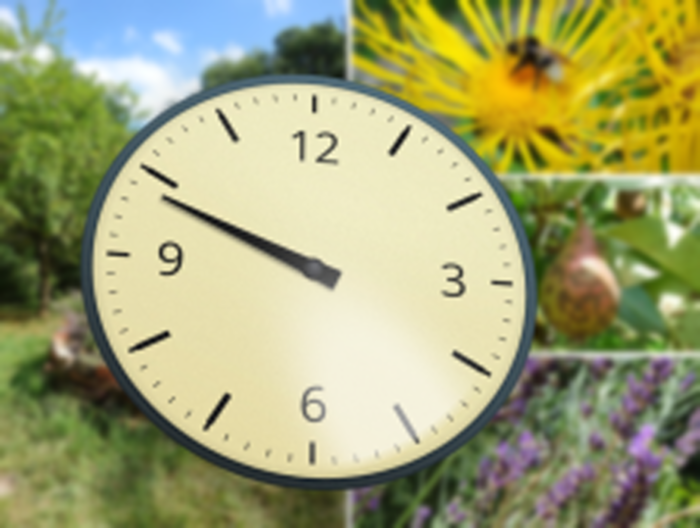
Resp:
**9:49**
